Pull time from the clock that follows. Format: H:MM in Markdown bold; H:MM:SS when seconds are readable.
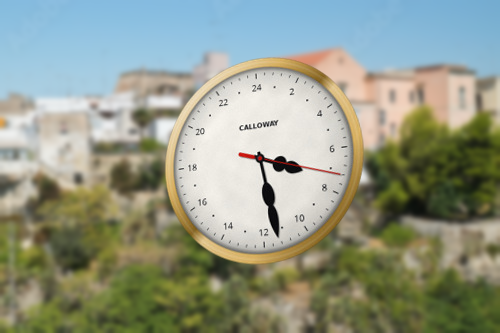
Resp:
**7:28:18**
